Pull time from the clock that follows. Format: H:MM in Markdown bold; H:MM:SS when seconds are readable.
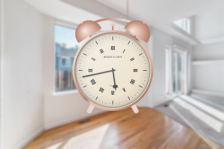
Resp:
**5:43**
